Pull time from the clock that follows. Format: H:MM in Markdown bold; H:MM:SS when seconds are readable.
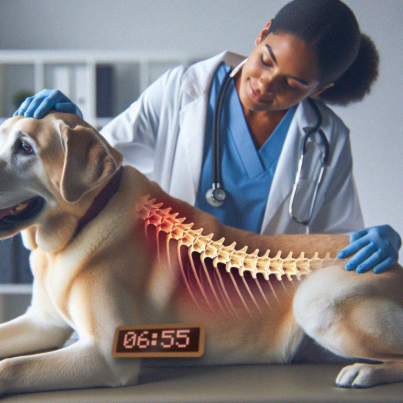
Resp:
**6:55**
